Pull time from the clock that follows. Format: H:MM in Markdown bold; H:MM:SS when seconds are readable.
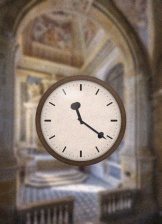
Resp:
**11:21**
